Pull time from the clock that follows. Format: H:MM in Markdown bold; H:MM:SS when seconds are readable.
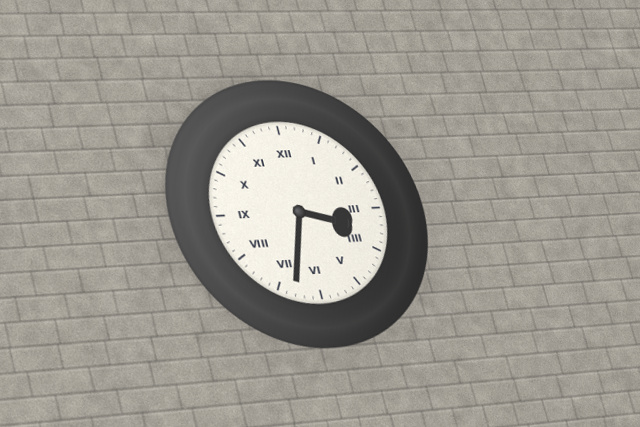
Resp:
**3:33**
